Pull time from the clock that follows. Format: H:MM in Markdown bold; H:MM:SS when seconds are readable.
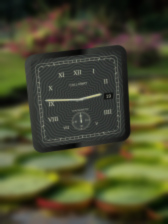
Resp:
**2:46**
